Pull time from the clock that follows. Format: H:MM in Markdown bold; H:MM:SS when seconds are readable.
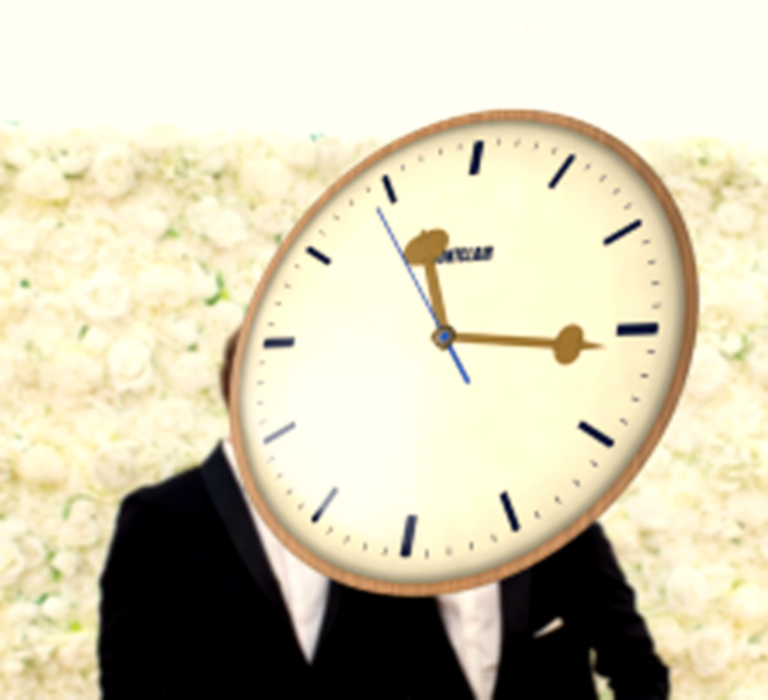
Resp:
**11:15:54**
